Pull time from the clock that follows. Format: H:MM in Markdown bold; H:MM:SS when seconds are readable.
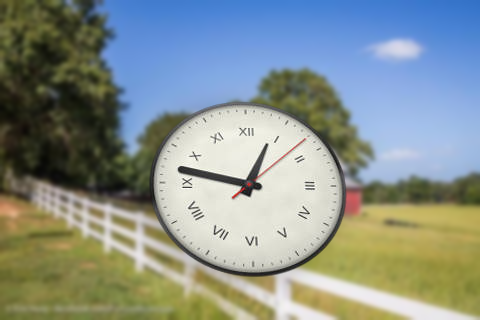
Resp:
**12:47:08**
